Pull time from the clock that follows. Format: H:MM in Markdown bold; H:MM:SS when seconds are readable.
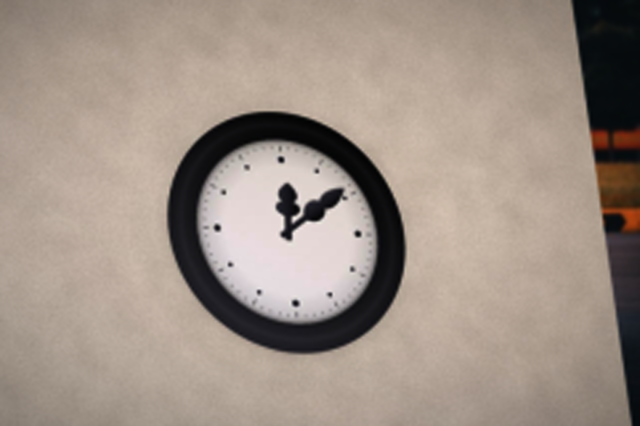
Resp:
**12:09**
